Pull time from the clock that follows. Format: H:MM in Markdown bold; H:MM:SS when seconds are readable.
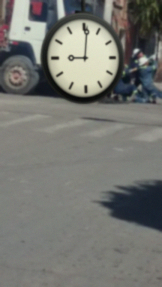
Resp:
**9:01**
